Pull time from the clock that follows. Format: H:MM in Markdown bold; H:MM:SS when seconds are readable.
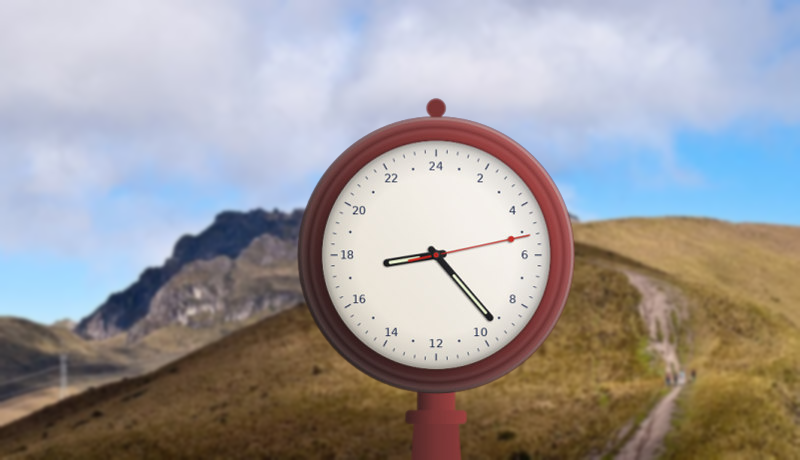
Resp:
**17:23:13**
